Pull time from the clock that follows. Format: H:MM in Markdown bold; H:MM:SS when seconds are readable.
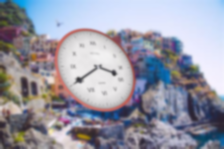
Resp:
**3:40**
